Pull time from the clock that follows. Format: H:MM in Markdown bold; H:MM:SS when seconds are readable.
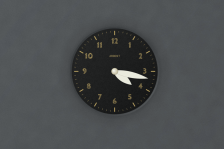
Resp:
**4:17**
